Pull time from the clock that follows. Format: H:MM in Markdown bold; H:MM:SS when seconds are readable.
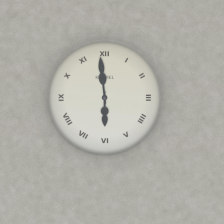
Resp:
**5:59**
